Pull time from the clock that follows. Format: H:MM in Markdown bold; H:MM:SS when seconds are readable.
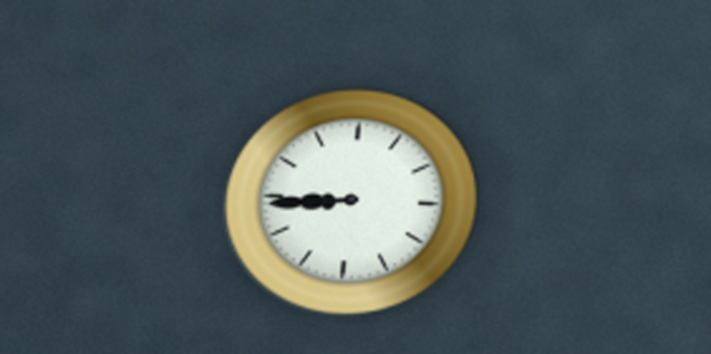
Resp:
**8:44**
